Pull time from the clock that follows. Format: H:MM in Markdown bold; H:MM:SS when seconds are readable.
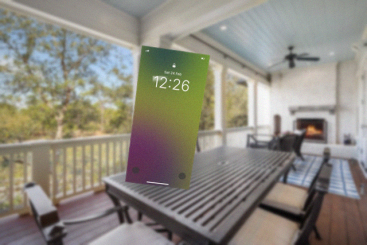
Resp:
**12:26**
